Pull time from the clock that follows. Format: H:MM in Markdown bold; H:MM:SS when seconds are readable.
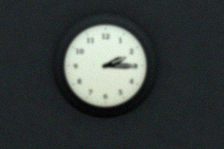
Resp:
**2:15**
